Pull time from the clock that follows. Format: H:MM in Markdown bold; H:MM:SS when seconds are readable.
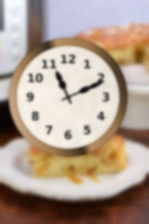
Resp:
**11:11**
